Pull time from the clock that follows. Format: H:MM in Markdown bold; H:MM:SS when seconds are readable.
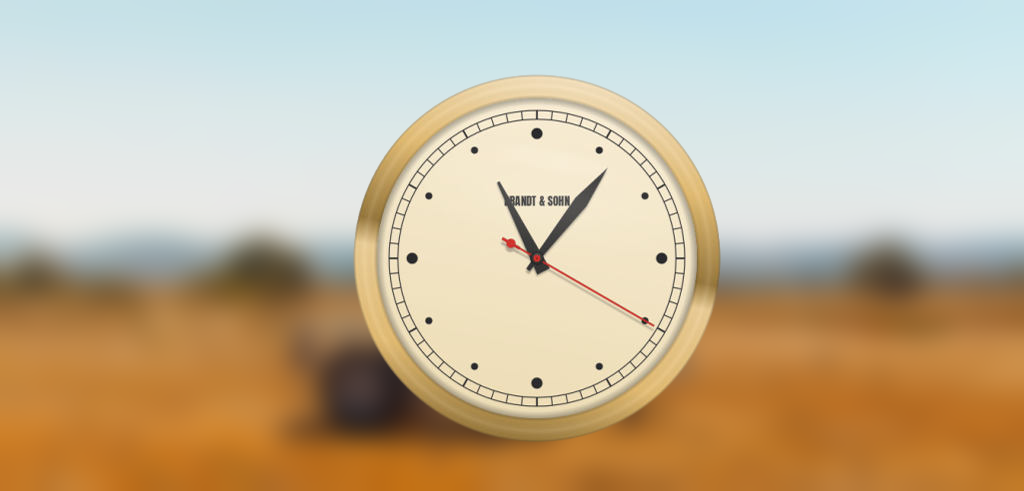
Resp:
**11:06:20**
